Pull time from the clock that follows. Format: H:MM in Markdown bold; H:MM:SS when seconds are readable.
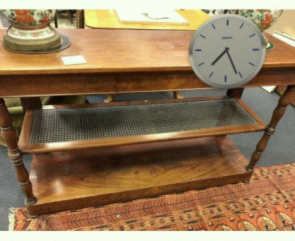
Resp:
**7:26**
